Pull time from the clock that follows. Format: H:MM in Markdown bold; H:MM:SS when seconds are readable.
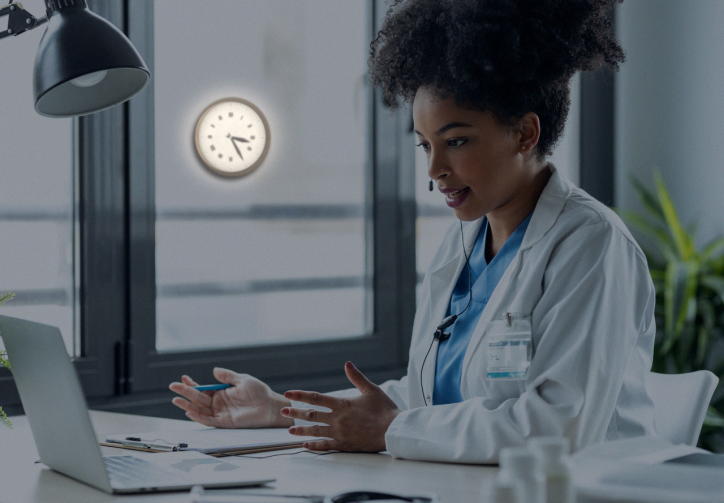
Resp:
**3:25**
